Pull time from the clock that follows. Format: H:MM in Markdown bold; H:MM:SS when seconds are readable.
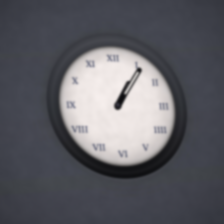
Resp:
**1:06**
